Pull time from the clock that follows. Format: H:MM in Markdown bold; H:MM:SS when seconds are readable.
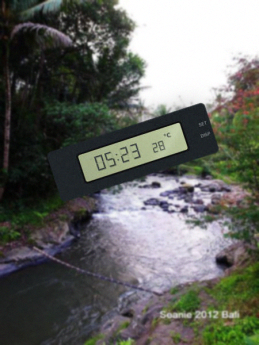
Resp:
**5:23**
